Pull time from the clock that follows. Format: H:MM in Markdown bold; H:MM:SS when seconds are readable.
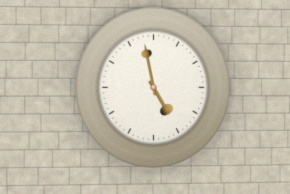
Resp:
**4:58**
